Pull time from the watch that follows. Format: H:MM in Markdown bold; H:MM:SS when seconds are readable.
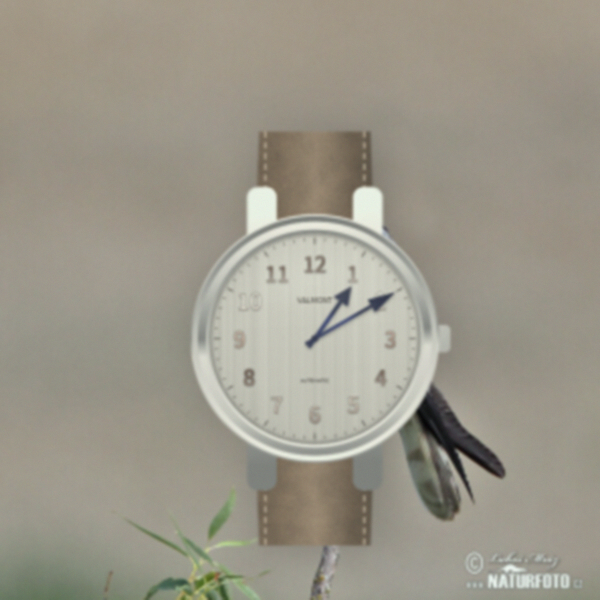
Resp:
**1:10**
